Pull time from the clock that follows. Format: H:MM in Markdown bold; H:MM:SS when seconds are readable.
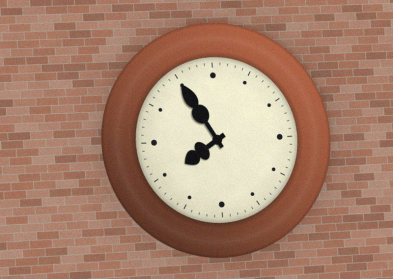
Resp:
**7:55**
